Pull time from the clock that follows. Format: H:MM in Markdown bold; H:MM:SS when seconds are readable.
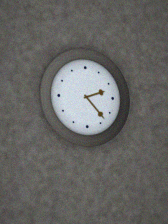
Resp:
**2:23**
